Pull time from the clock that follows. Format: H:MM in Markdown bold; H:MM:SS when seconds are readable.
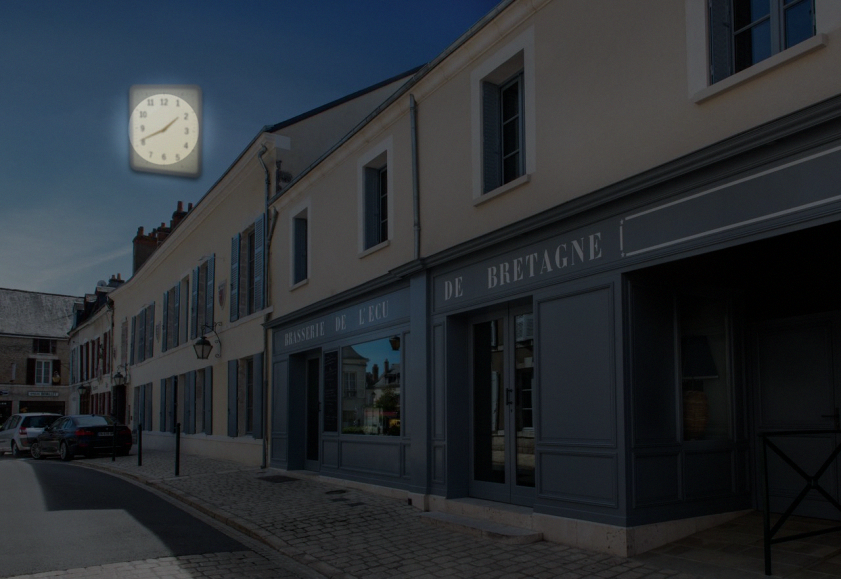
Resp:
**1:41**
